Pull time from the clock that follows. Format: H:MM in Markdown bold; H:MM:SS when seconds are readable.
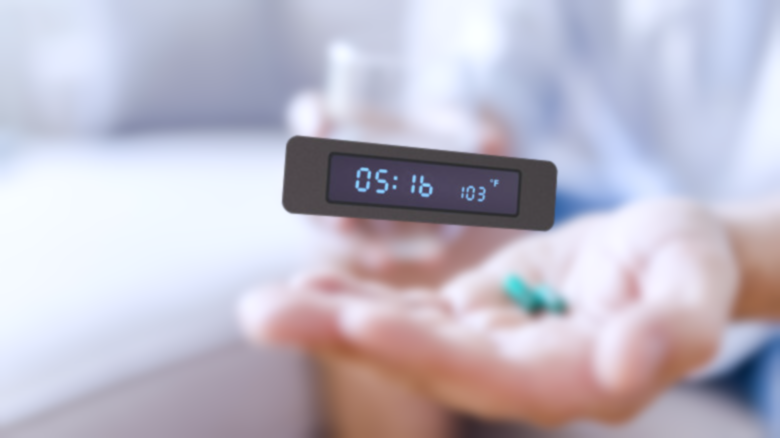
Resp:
**5:16**
